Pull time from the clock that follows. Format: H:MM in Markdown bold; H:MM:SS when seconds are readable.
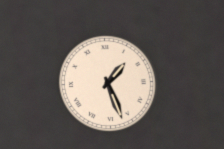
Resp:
**1:27**
